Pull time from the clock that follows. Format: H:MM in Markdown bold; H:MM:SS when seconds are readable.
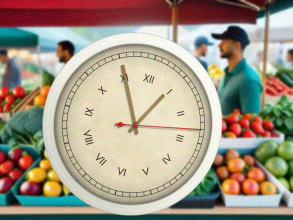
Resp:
**12:55:13**
